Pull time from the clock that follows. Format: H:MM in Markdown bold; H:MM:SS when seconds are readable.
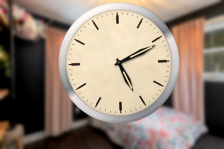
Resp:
**5:11**
